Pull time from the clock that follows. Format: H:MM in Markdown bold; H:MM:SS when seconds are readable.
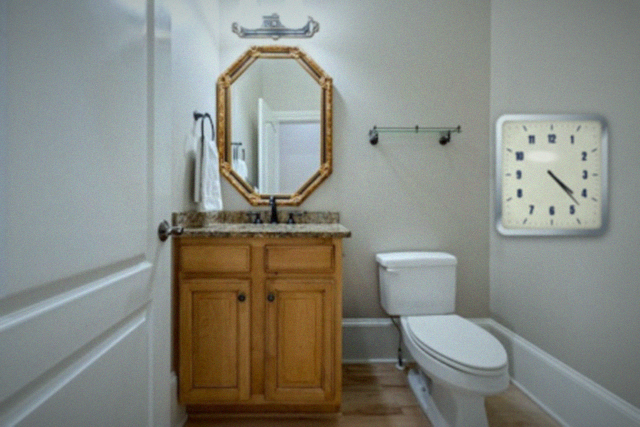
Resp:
**4:23**
